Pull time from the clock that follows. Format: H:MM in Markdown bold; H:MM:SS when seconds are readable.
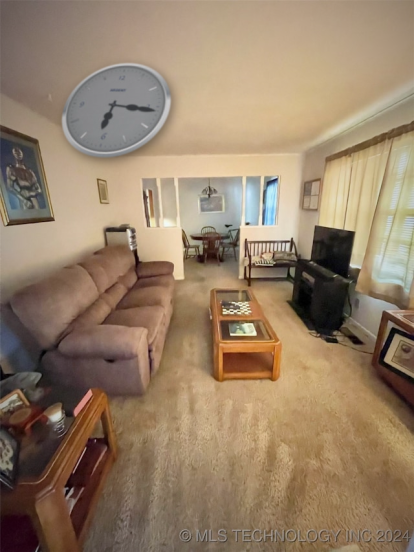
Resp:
**6:16**
